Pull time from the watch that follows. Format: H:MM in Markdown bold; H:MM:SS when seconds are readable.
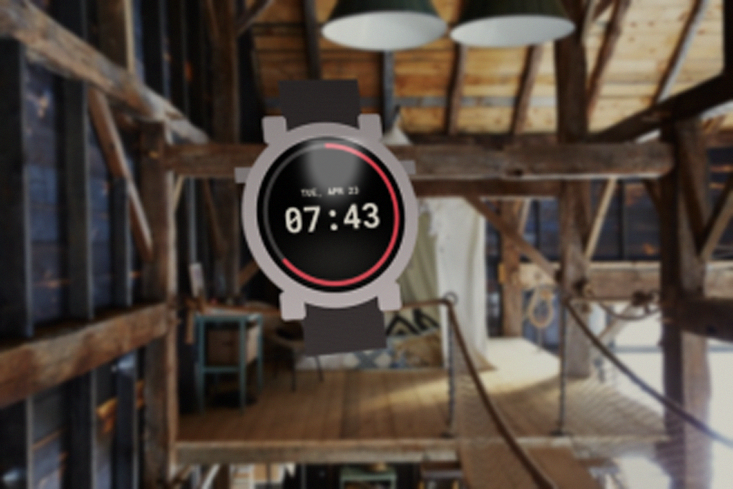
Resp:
**7:43**
